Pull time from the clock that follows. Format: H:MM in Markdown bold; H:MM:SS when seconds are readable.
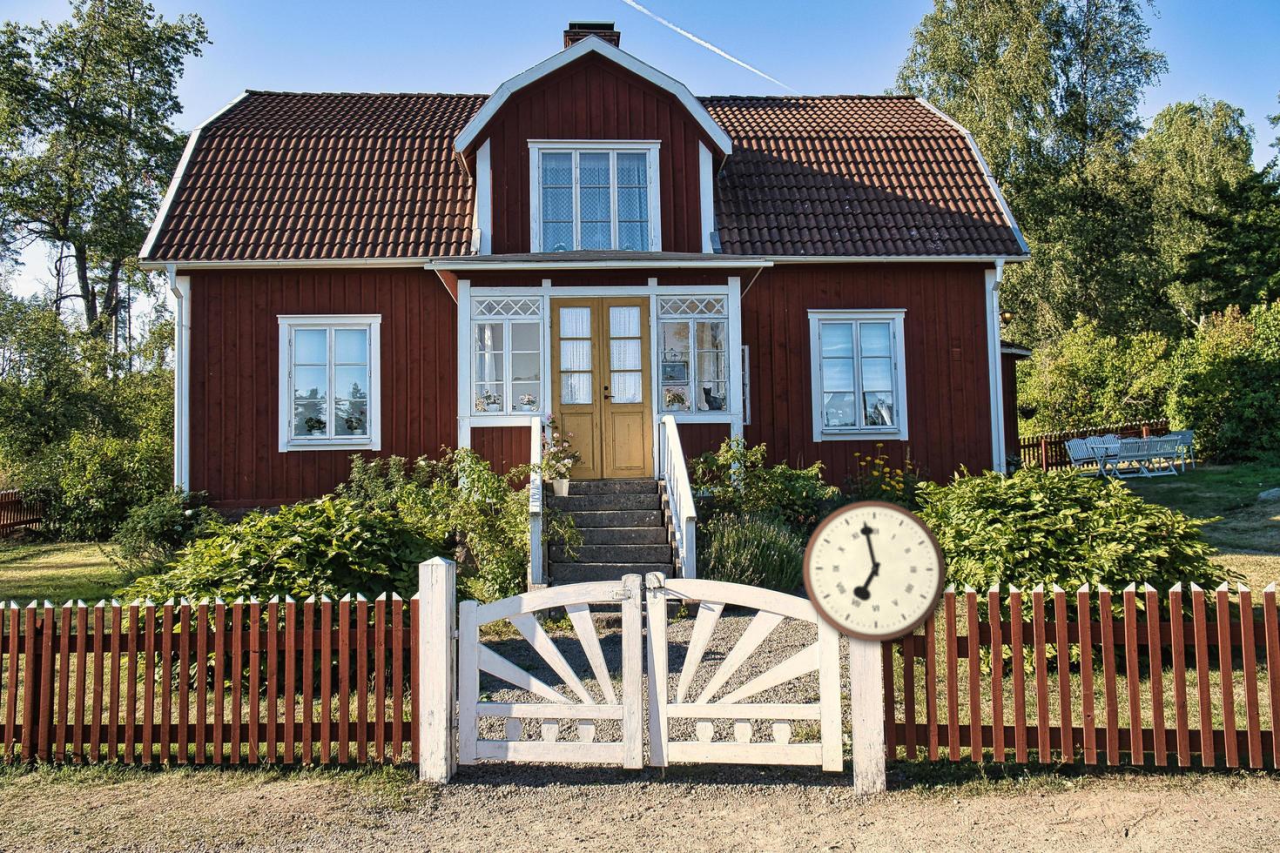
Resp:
**6:58**
